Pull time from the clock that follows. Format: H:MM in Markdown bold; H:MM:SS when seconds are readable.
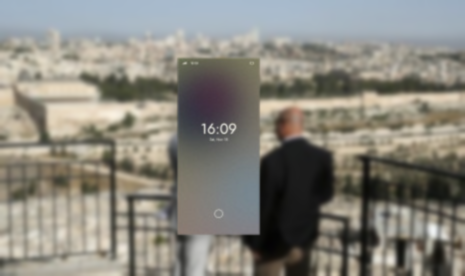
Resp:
**16:09**
